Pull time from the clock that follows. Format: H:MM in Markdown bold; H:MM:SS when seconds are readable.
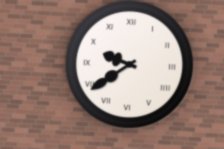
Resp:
**9:39**
